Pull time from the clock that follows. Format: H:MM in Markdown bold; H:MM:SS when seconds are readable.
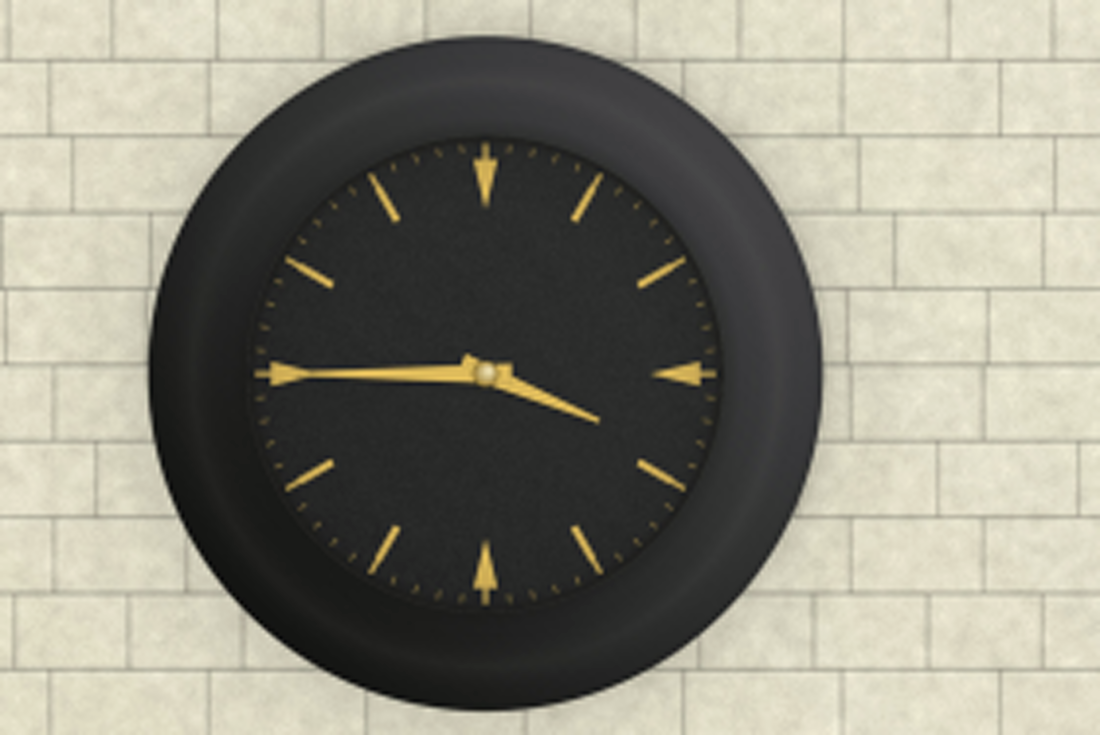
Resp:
**3:45**
